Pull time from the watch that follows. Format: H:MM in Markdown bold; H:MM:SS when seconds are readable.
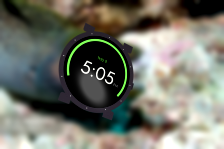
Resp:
**5:05**
